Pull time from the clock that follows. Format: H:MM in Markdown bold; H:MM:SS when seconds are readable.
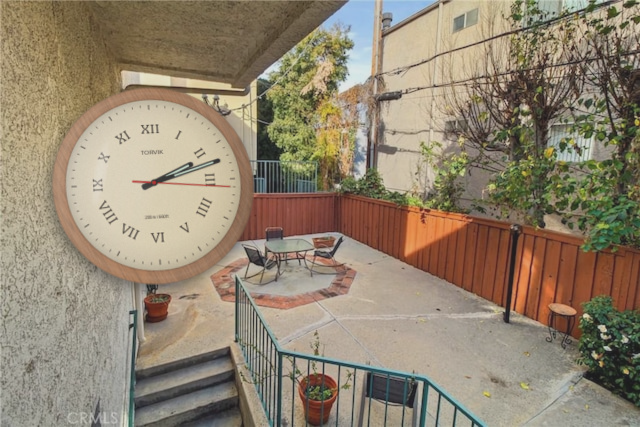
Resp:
**2:12:16**
